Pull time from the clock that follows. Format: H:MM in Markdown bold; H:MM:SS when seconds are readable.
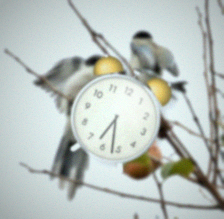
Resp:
**6:27**
